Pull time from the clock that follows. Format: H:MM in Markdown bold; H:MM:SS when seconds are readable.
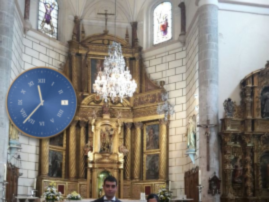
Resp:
**11:37**
